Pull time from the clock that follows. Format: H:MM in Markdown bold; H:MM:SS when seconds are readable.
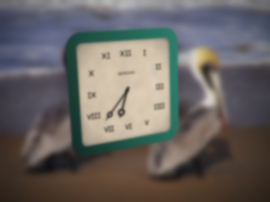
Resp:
**6:37**
